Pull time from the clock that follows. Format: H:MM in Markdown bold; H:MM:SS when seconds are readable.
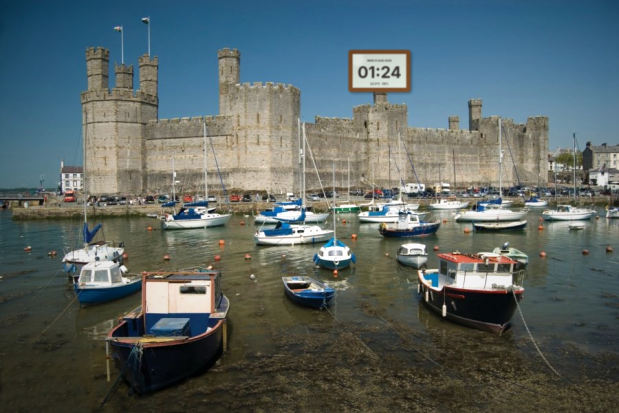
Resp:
**1:24**
